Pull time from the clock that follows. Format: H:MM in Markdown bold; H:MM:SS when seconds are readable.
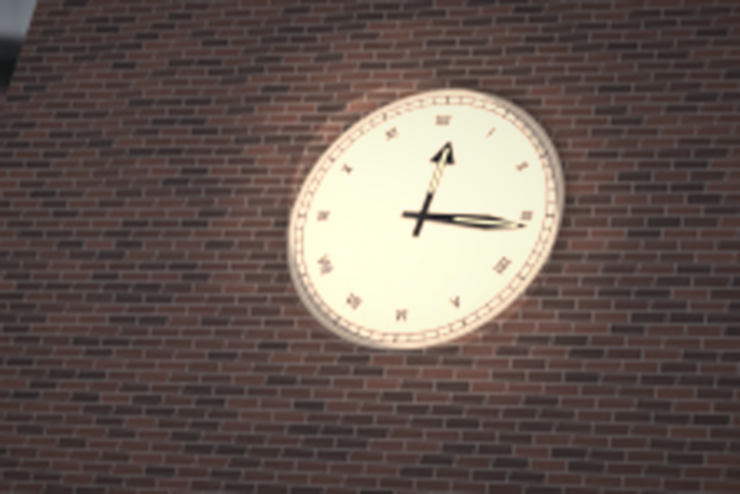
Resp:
**12:16**
